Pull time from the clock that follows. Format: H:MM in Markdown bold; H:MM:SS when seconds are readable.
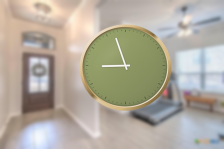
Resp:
**8:57**
